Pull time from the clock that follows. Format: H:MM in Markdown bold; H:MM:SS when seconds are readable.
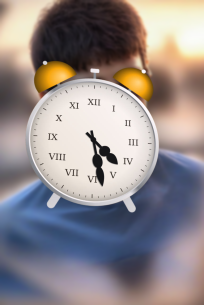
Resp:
**4:28**
